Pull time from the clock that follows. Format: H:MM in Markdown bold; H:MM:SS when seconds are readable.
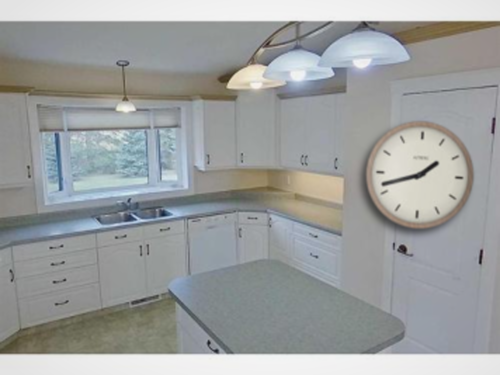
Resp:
**1:42**
